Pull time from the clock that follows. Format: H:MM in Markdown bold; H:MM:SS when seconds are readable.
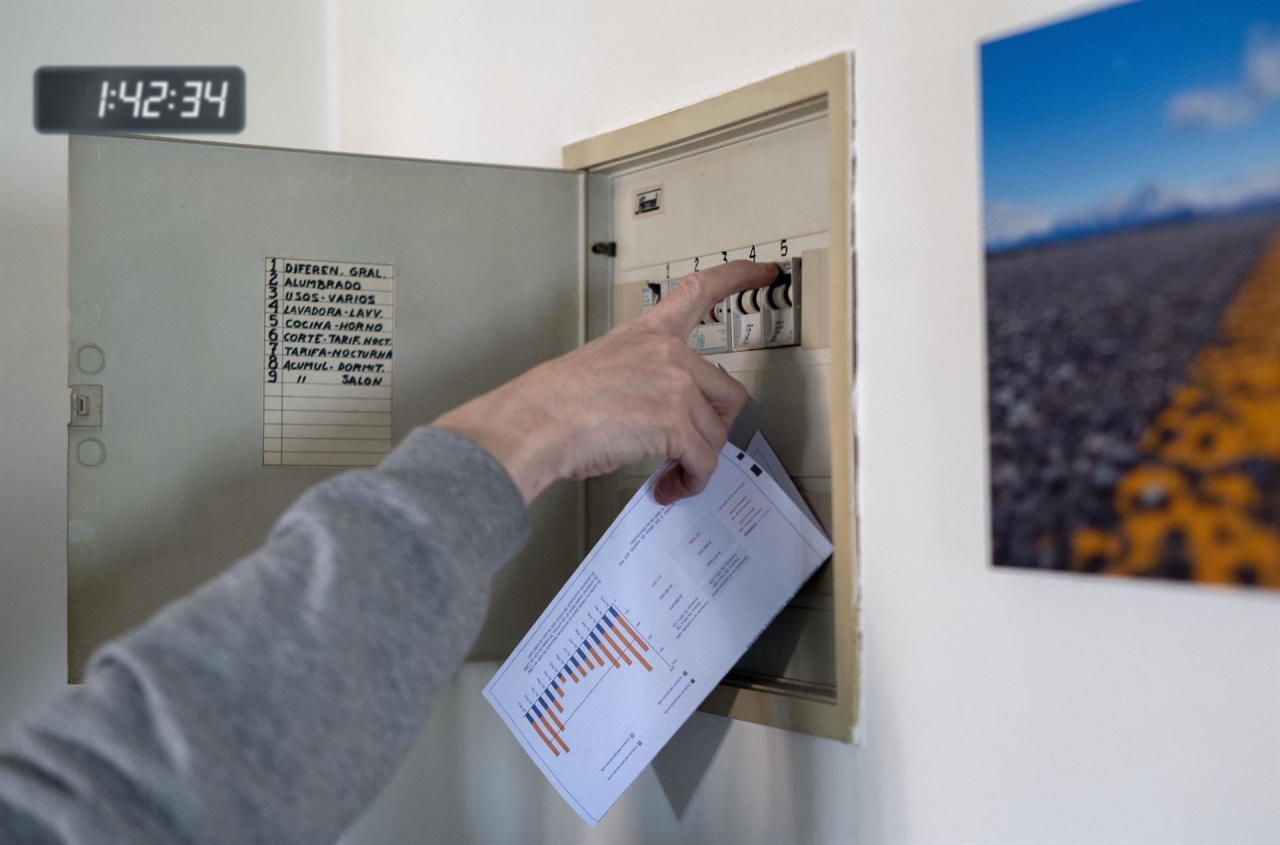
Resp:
**1:42:34**
